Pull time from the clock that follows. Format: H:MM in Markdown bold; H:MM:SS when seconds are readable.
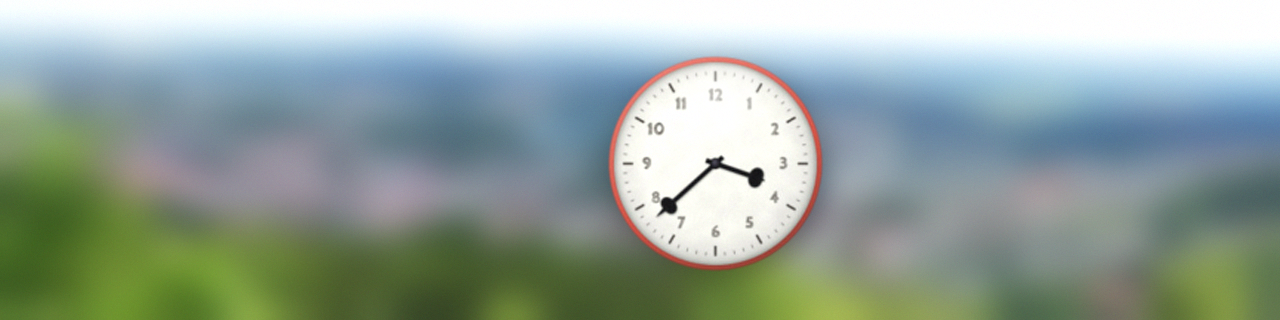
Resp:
**3:38**
